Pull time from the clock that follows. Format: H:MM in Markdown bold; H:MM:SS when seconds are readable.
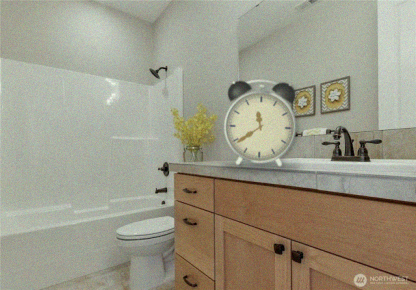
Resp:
**11:39**
